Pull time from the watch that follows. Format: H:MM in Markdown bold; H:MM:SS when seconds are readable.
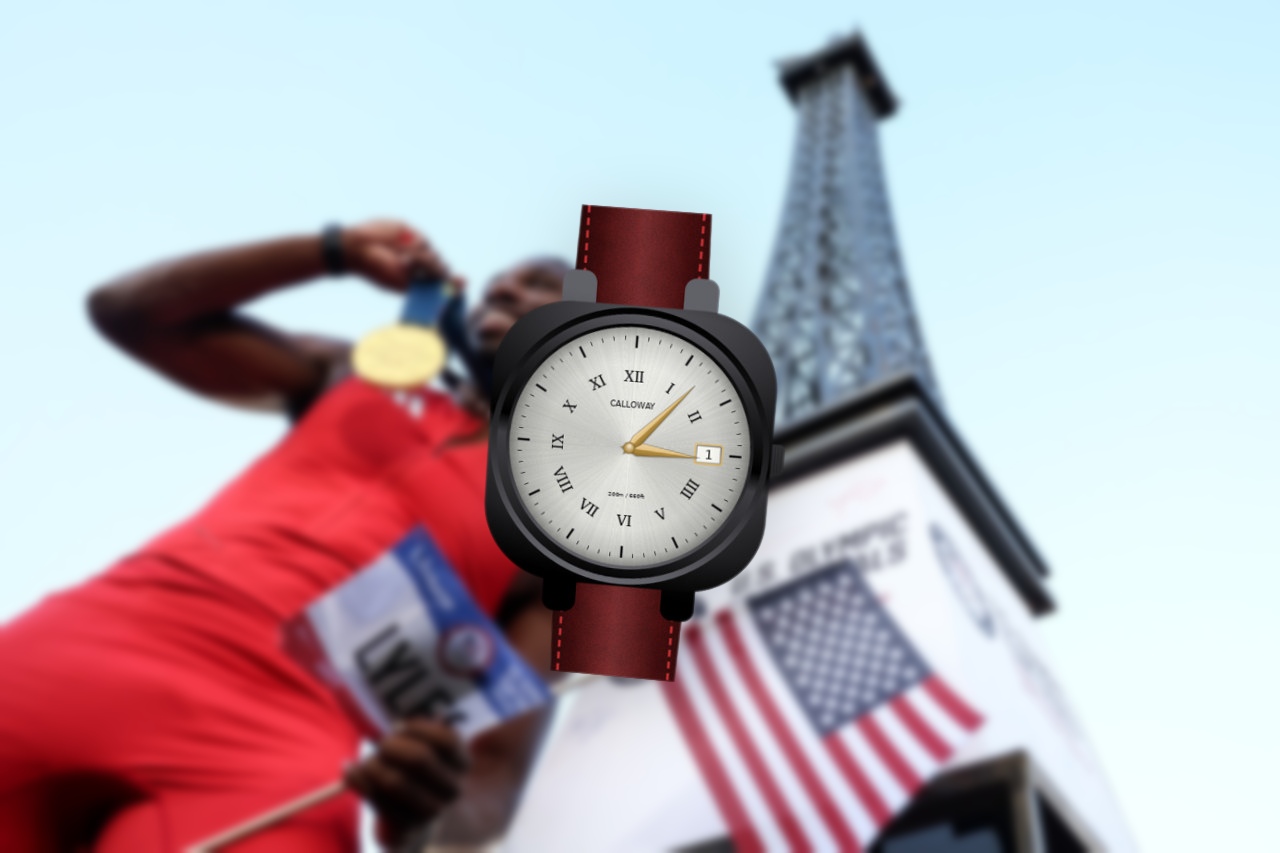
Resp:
**3:07**
